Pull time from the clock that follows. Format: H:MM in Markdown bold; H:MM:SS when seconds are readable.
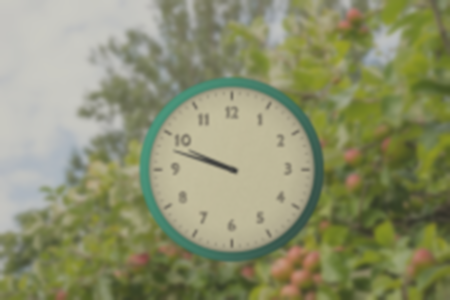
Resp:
**9:48**
